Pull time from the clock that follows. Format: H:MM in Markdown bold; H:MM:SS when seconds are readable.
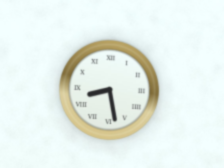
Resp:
**8:28**
